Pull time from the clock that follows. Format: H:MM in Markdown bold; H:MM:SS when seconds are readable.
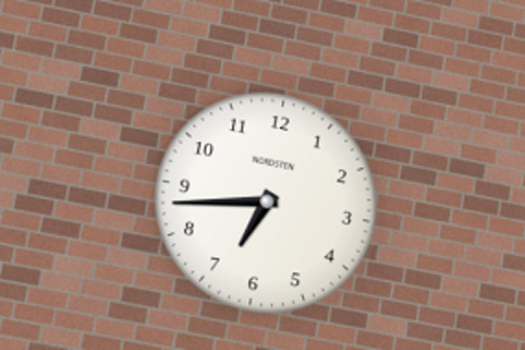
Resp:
**6:43**
